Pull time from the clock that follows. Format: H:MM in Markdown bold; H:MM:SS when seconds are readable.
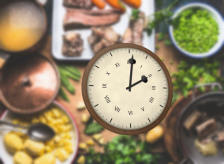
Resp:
**2:01**
